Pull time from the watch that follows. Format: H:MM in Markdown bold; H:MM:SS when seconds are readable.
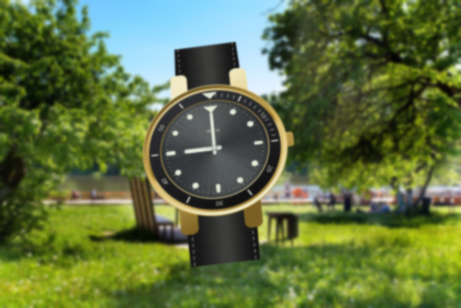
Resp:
**9:00**
